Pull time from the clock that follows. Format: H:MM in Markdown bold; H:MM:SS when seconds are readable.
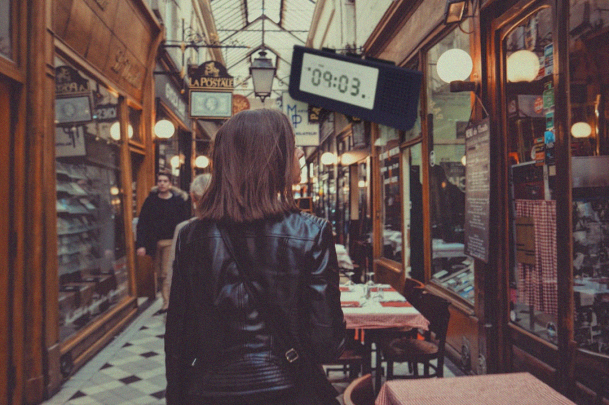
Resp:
**9:03**
